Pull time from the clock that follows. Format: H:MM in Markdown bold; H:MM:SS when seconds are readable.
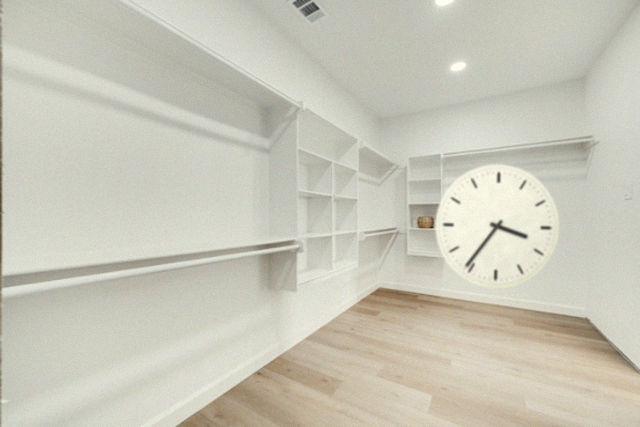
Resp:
**3:36**
